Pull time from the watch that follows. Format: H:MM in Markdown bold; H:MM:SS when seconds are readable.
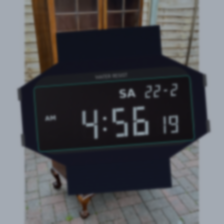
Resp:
**4:56:19**
